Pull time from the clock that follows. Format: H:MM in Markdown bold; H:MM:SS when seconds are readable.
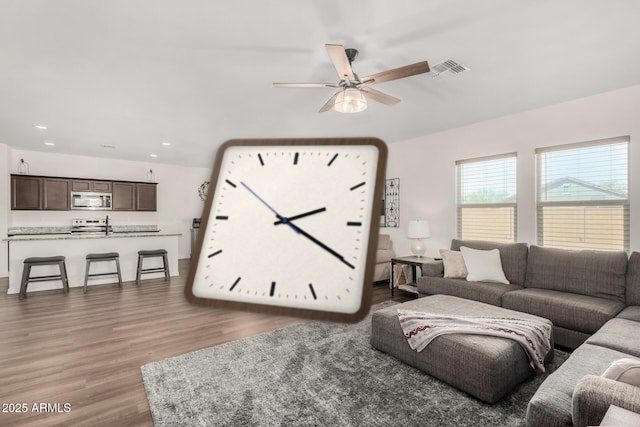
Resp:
**2:19:51**
